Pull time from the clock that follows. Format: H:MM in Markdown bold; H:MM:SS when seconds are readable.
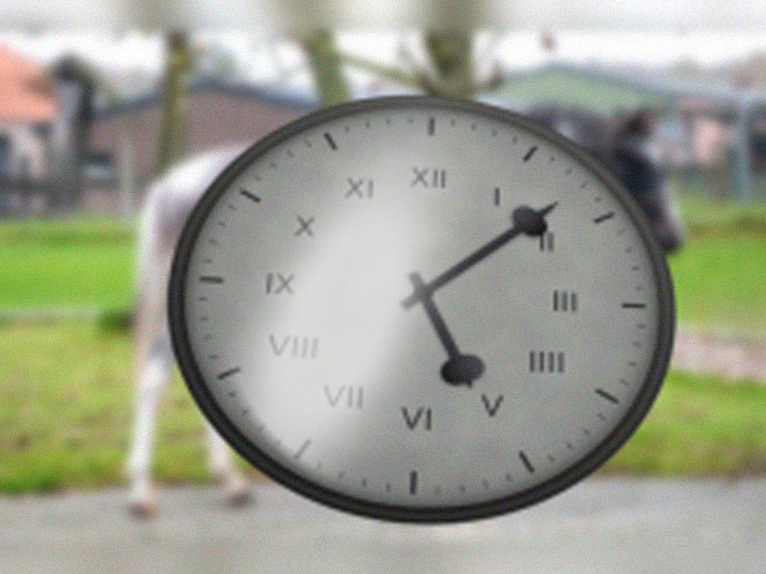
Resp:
**5:08**
